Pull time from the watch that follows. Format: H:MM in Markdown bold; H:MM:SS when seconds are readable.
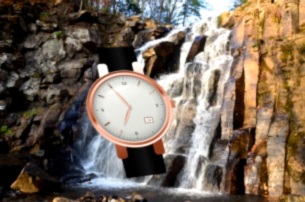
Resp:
**6:55**
